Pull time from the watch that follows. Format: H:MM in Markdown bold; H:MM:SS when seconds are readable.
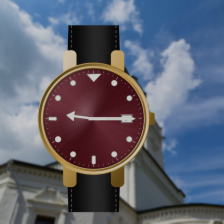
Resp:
**9:15**
